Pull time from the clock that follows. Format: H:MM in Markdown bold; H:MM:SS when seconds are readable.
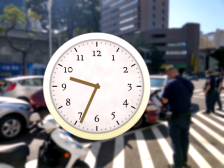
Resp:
**9:34**
